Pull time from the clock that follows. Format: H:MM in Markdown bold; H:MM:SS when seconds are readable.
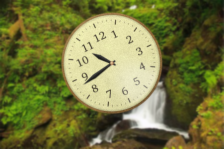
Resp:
**10:43**
